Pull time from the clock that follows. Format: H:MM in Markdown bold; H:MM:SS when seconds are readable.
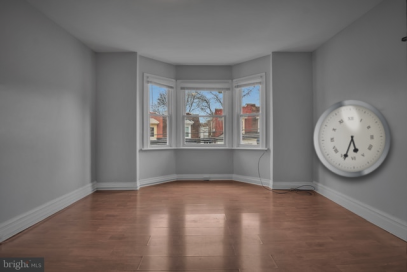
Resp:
**5:34**
